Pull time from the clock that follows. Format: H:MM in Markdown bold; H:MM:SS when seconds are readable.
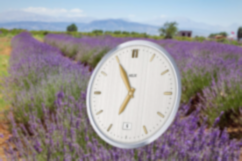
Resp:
**6:55**
